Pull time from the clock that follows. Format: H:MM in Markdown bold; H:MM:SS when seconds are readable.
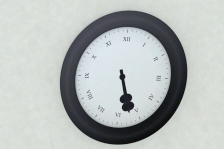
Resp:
**5:27**
